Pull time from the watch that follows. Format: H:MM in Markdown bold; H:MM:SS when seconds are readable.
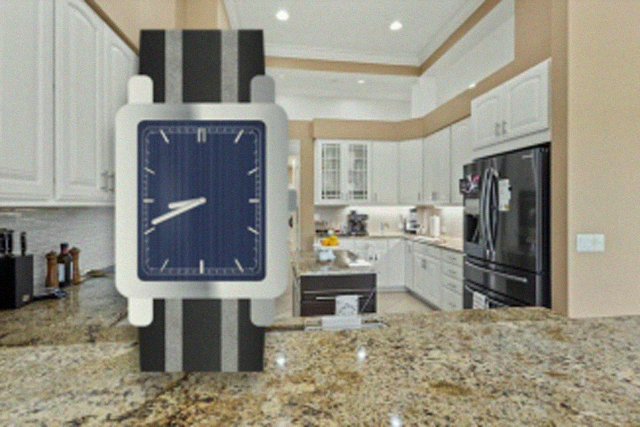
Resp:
**8:41**
